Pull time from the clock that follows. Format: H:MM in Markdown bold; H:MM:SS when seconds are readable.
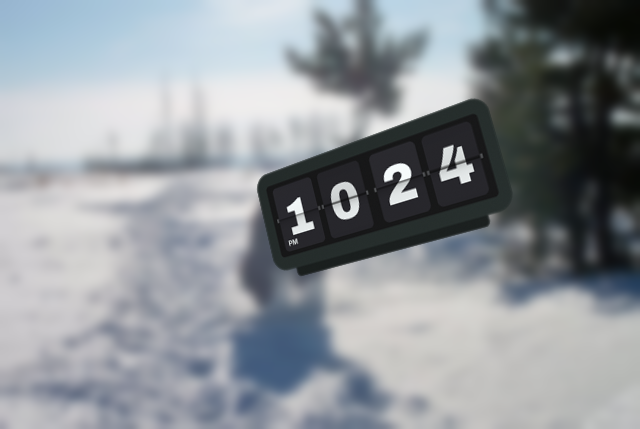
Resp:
**10:24**
